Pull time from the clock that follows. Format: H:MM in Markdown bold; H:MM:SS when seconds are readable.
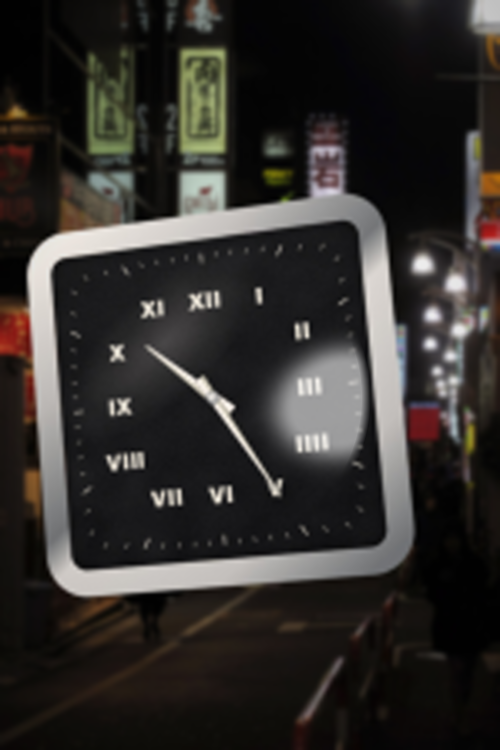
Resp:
**10:25**
